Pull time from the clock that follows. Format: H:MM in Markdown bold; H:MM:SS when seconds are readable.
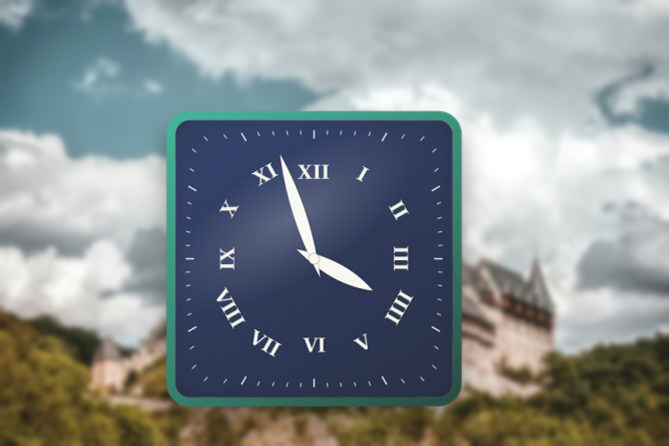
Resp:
**3:57**
